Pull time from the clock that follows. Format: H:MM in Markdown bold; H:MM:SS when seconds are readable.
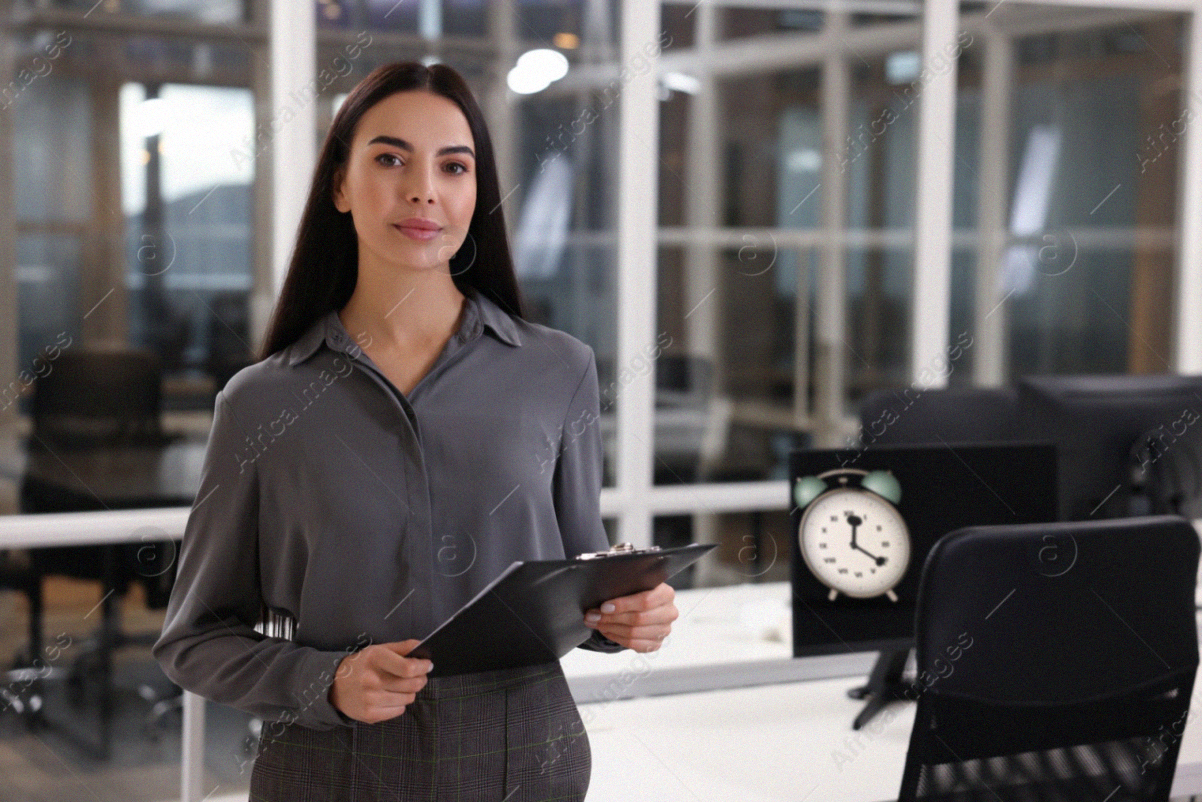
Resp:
**12:21**
